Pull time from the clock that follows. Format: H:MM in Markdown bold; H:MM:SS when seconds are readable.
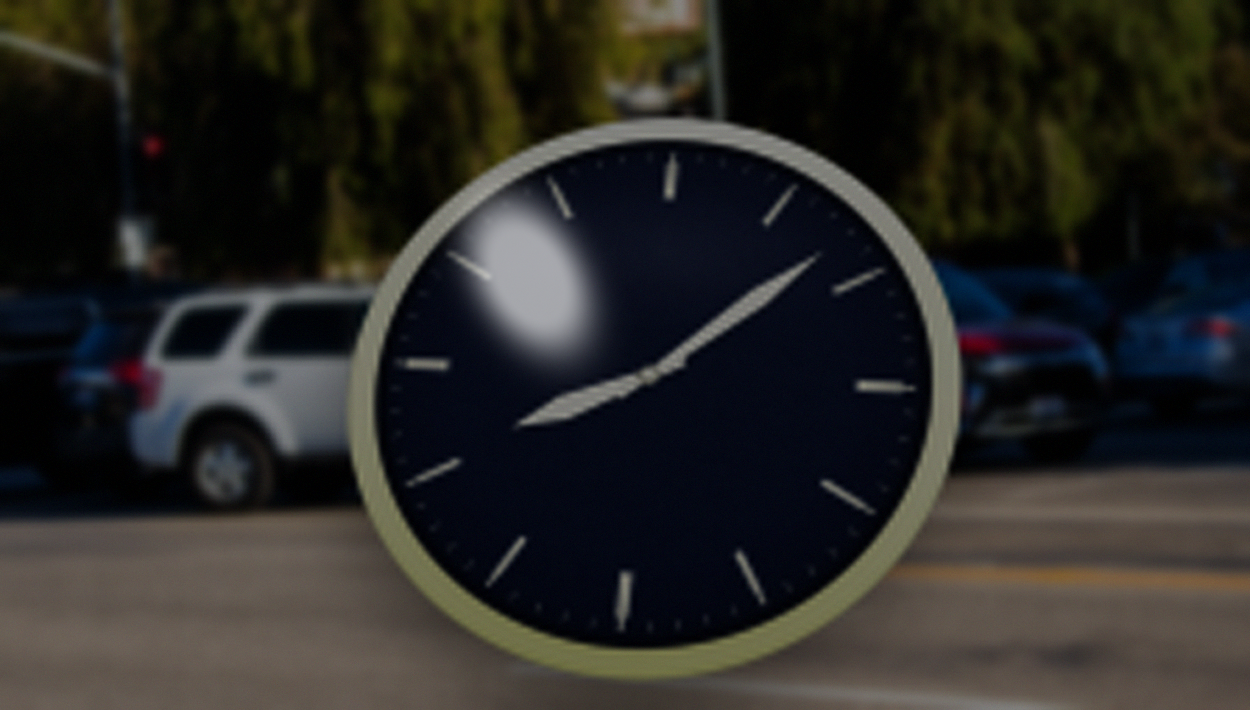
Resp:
**8:08**
